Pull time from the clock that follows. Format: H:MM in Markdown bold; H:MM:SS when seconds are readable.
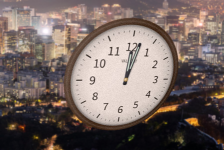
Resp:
**12:02**
